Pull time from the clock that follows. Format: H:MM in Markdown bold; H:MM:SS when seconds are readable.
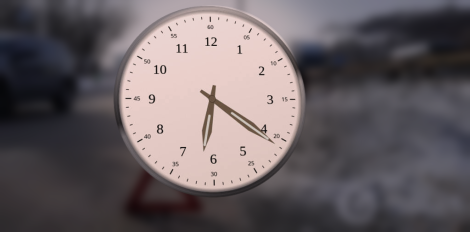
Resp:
**6:21**
